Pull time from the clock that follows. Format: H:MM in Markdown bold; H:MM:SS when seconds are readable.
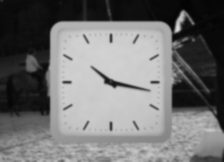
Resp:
**10:17**
